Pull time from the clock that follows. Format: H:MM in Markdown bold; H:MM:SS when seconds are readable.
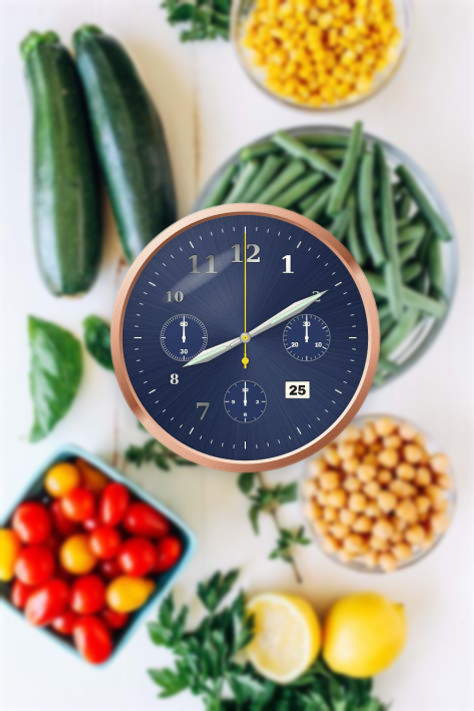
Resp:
**8:10**
